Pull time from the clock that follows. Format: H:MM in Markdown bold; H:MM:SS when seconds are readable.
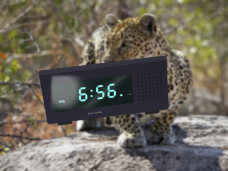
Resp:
**6:56**
